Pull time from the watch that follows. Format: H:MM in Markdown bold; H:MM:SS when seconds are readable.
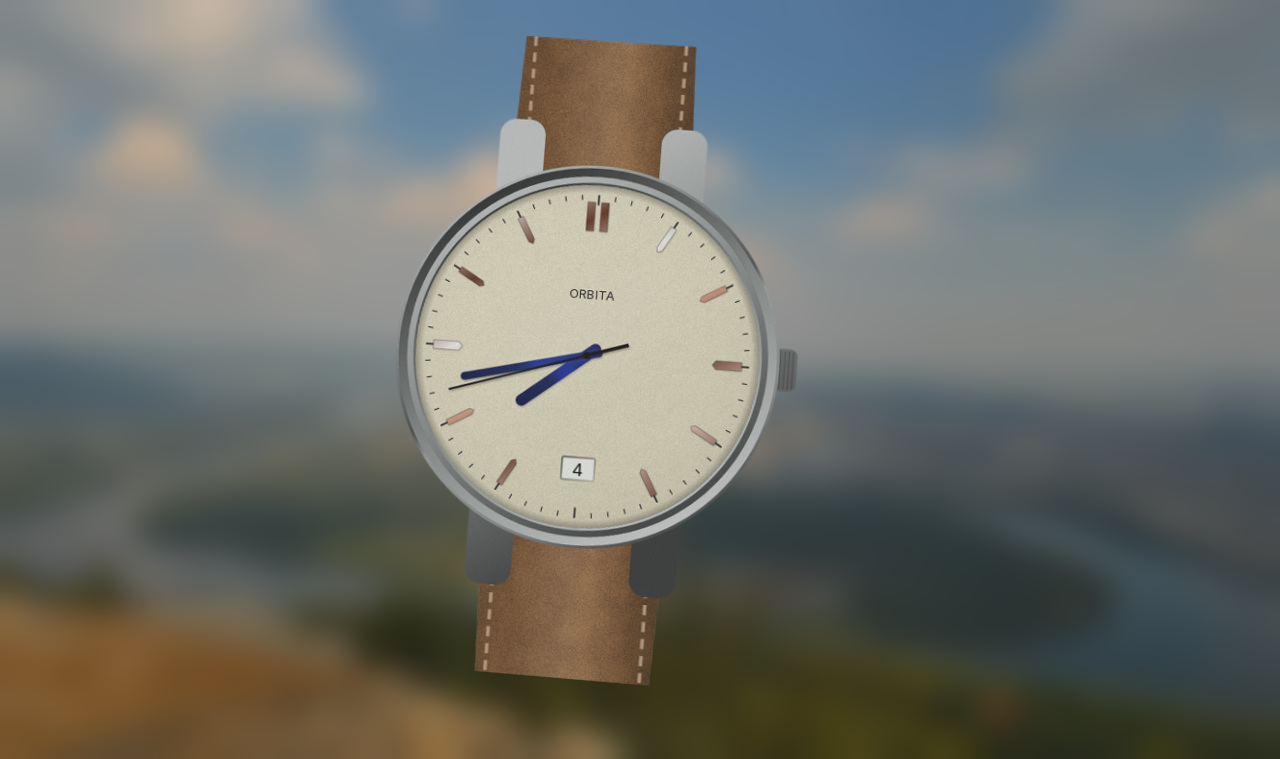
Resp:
**7:42:42**
